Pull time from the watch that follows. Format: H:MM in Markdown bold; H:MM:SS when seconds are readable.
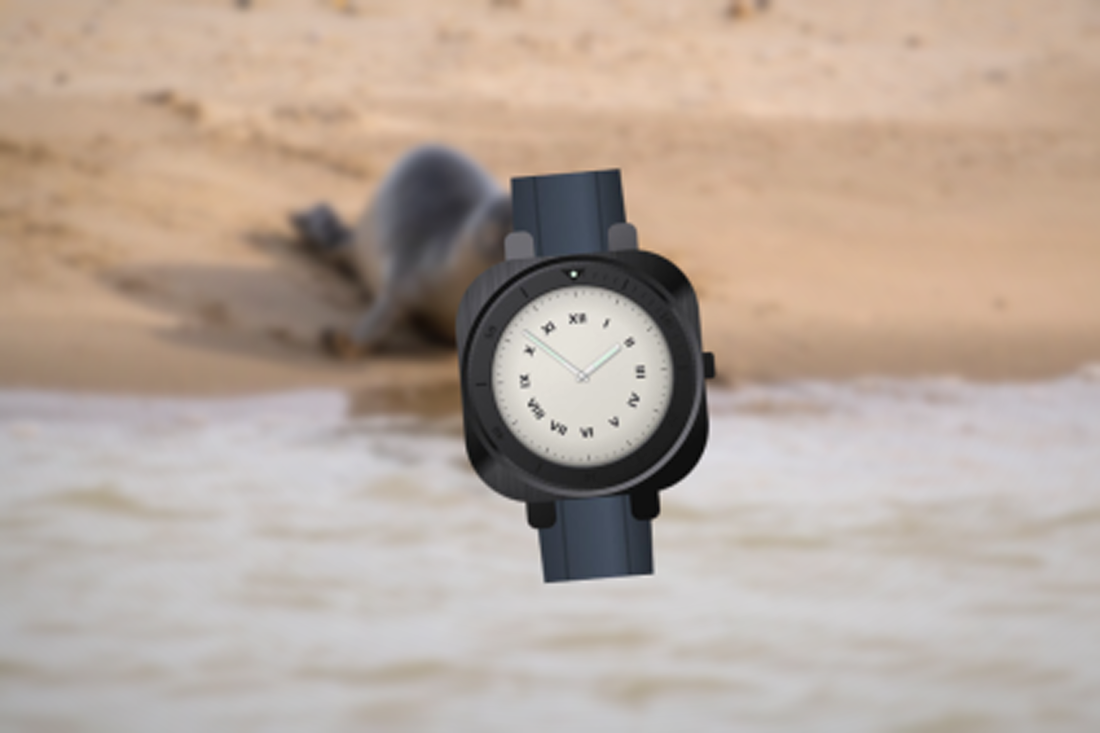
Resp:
**1:52**
